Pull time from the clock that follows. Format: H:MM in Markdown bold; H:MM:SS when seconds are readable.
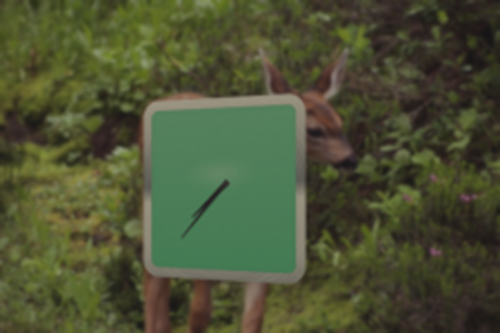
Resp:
**7:37**
